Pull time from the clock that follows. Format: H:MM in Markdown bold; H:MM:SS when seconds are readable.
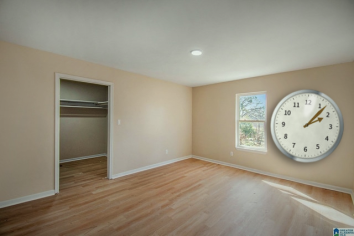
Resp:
**2:07**
